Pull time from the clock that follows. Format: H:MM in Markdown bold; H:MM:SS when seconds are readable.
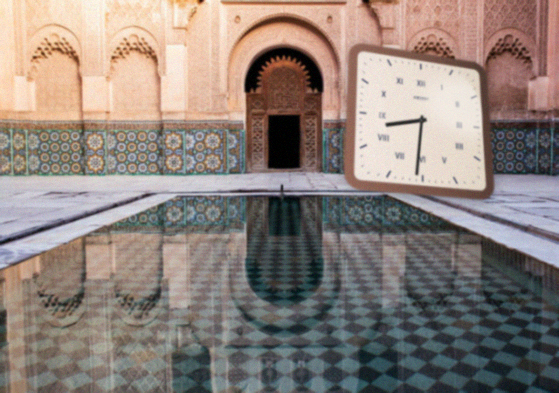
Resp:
**8:31**
